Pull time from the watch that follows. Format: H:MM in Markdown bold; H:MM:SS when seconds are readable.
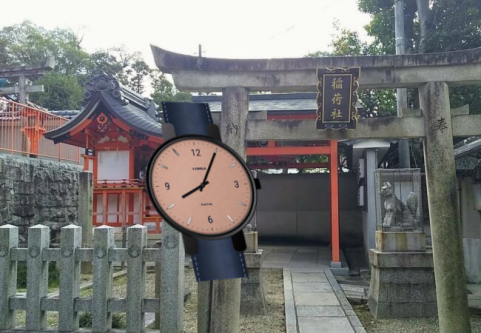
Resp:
**8:05**
